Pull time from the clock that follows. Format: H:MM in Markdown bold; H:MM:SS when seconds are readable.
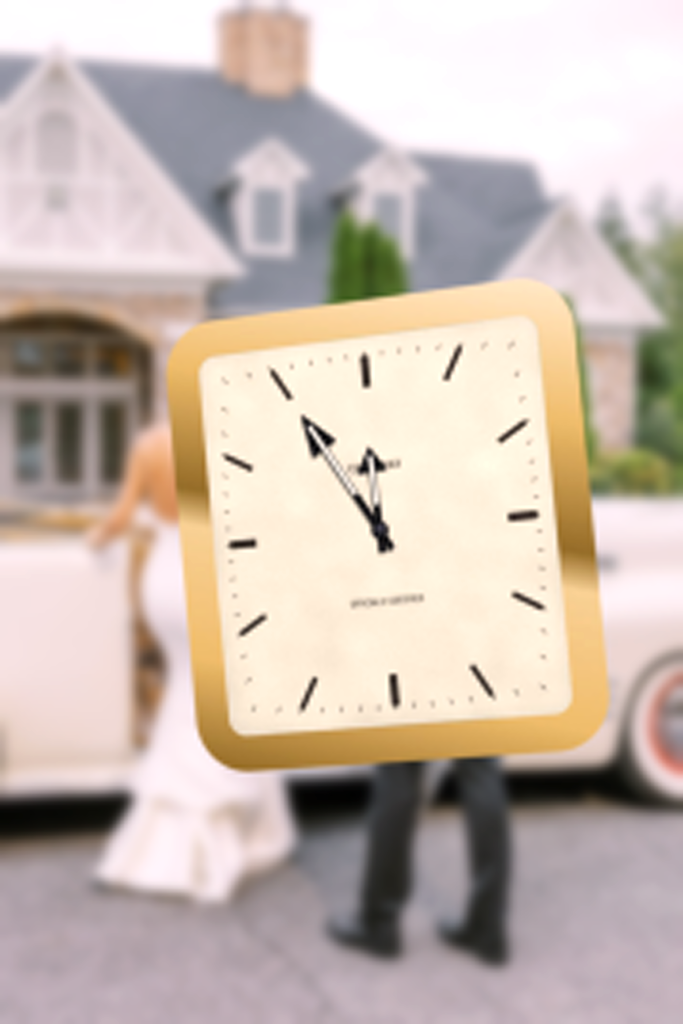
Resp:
**11:55**
